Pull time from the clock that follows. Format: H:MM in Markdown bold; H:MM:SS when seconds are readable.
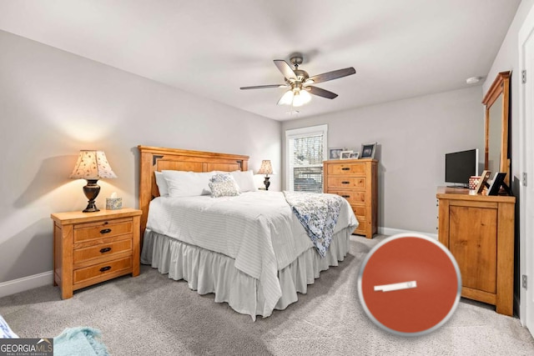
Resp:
**8:44**
